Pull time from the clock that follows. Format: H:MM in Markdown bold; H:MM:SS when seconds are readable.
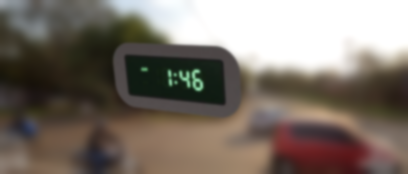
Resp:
**1:46**
